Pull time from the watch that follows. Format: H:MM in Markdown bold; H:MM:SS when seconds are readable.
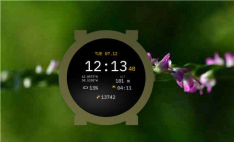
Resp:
**12:13**
